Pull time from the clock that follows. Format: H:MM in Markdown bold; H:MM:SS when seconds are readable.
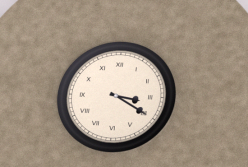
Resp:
**3:20**
